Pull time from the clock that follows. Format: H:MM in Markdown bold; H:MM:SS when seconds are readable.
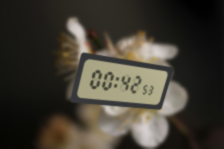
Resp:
**0:42:53**
